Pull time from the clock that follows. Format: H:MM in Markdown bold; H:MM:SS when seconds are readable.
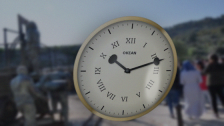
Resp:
**10:12**
